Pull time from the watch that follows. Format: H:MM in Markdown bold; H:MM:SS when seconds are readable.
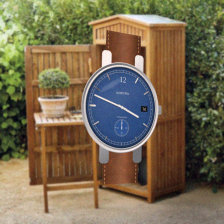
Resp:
**3:48**
